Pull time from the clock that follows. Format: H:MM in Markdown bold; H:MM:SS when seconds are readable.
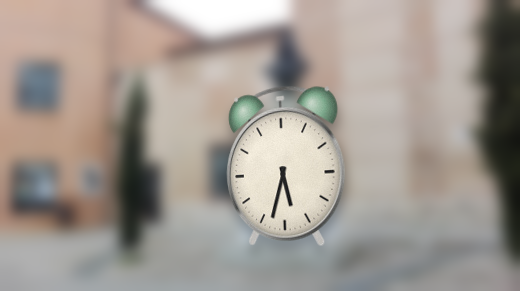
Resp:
**5:33**
